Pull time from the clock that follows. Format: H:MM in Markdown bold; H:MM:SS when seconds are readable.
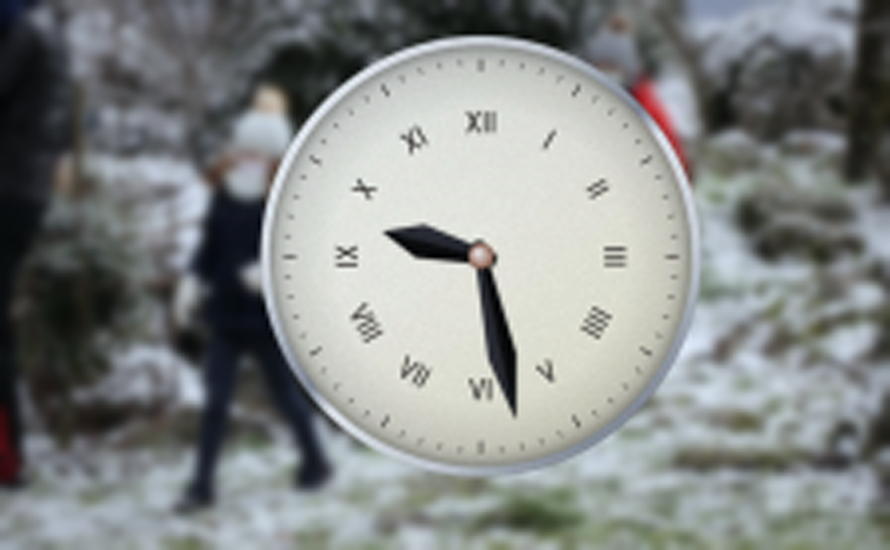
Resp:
**9:28**
